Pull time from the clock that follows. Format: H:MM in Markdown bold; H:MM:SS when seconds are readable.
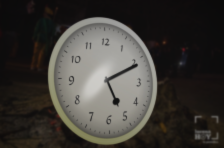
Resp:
**5:11**
